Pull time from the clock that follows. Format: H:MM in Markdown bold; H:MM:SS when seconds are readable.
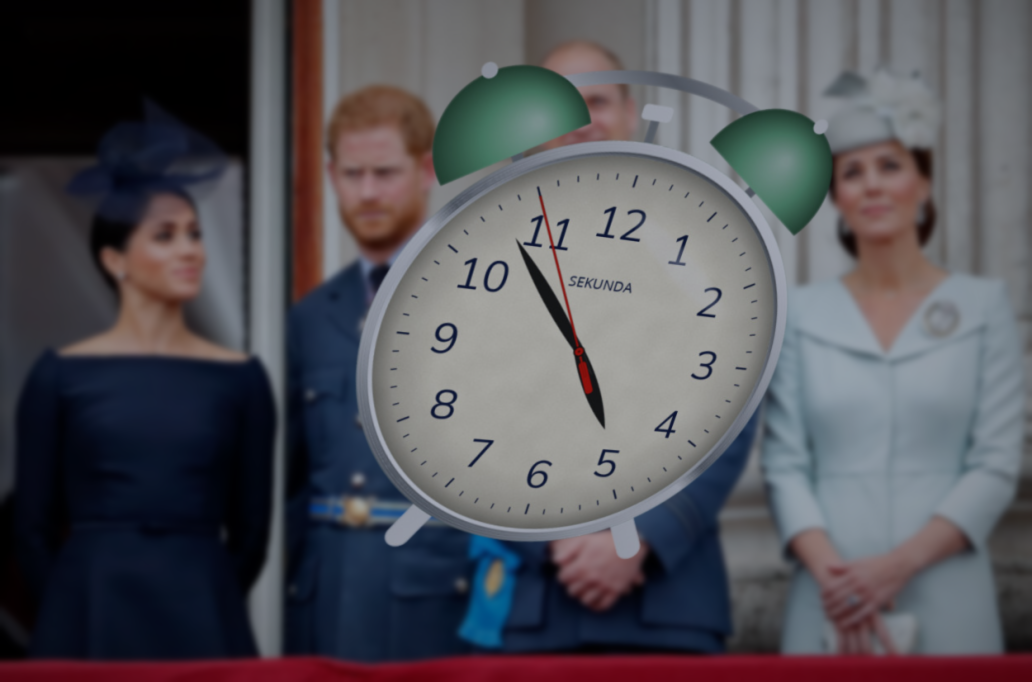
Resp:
**4:52:55**
